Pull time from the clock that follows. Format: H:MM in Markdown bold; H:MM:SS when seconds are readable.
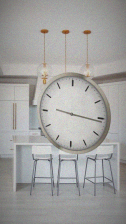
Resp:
**9:16**
